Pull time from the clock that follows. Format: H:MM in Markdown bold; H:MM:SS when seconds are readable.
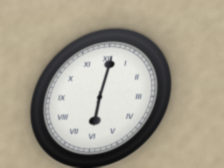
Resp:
**6:01**
